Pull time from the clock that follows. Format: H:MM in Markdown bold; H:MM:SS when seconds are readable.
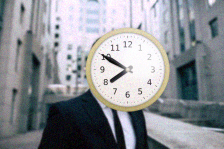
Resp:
**7:50**
